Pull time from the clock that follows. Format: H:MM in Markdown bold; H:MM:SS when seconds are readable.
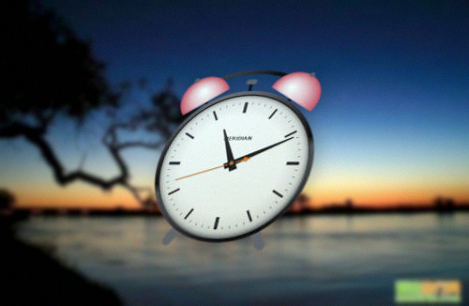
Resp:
**11:10:42**
